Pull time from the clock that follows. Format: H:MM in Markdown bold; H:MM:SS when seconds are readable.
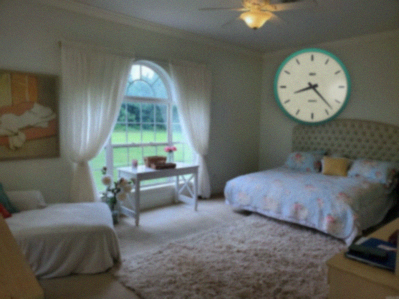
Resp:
**8:23**
